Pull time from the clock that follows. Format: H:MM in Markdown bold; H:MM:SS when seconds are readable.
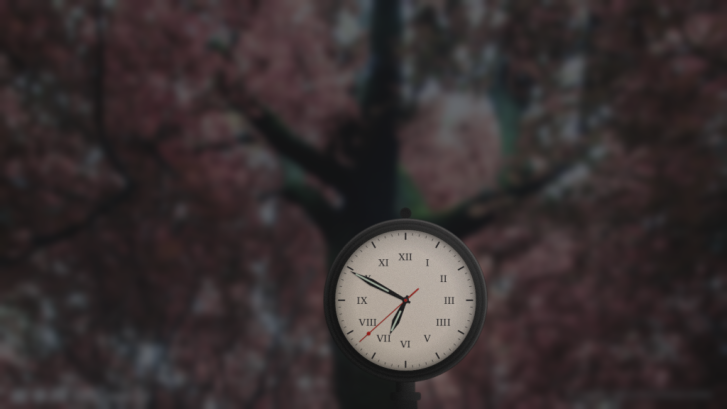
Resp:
**6:49:38**
